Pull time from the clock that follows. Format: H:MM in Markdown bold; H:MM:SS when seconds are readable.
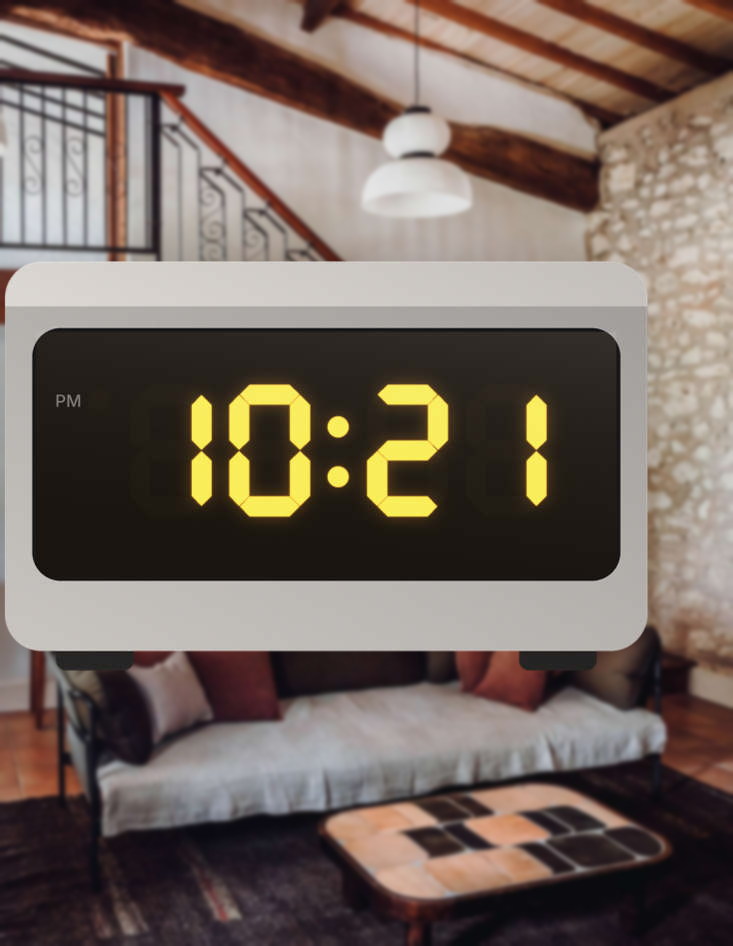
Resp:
**10:21**
